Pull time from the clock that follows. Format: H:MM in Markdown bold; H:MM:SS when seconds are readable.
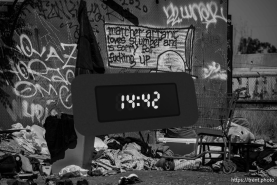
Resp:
**14:42**
